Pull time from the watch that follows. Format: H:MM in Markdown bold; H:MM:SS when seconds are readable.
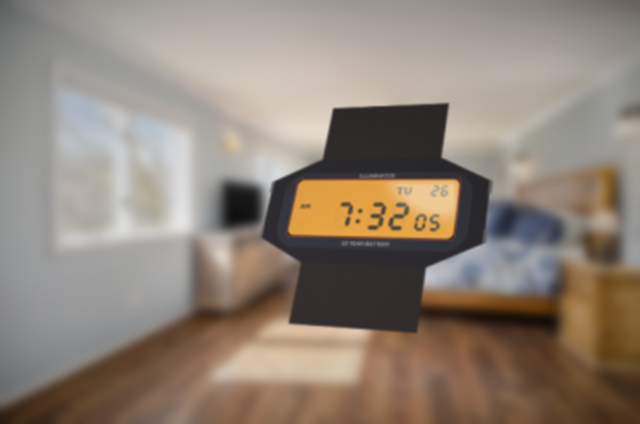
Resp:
**7:32:05**
